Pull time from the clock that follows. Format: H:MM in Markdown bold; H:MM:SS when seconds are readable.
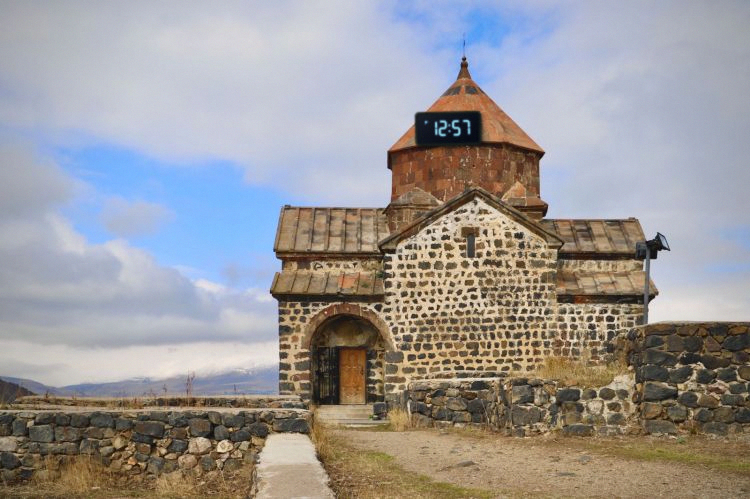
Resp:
**12:57**
